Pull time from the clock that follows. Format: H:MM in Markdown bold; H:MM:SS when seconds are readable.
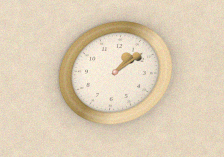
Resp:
**1:08**
